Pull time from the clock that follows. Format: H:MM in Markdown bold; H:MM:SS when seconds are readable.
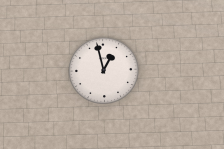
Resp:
**12:58**
